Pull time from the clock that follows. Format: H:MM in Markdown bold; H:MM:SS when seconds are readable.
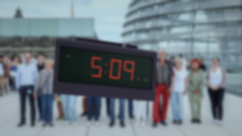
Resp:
**5:09**
